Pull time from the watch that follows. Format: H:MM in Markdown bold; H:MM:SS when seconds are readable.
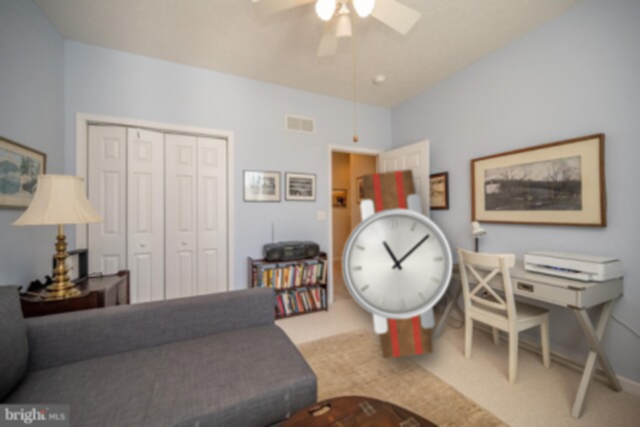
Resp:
**11:09**
